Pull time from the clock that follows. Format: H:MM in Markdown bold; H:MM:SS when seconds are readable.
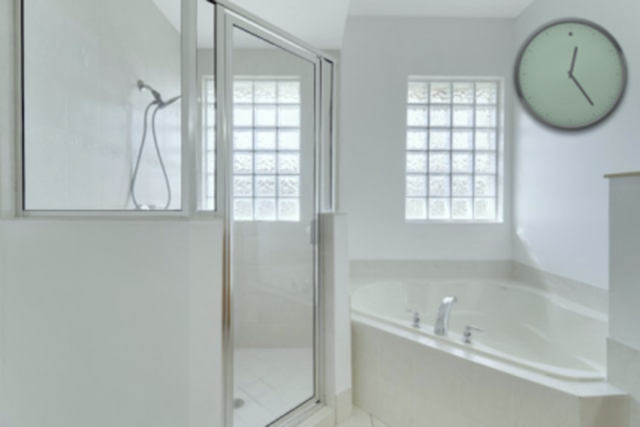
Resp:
**12:24**
